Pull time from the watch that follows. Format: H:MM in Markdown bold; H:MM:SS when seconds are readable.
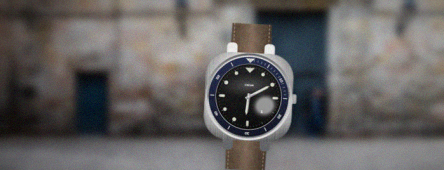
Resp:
**6:10**
